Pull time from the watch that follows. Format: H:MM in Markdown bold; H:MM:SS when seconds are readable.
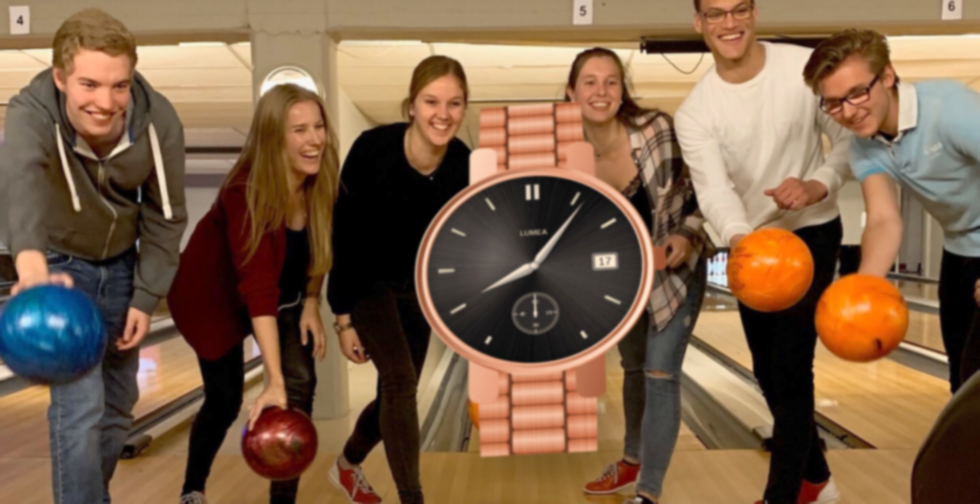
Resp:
**8:06**
